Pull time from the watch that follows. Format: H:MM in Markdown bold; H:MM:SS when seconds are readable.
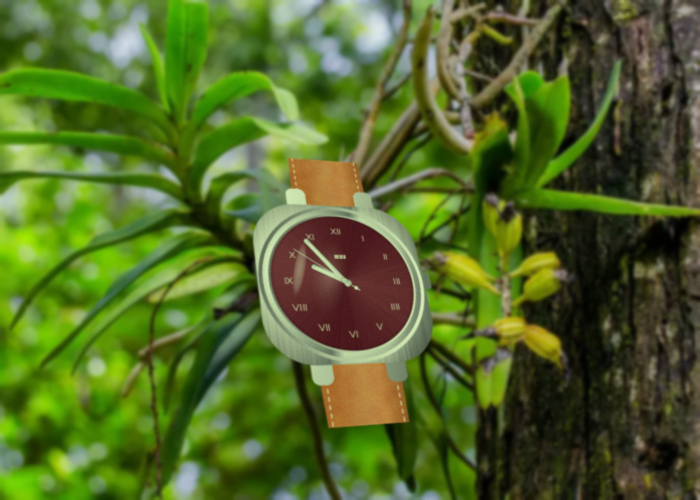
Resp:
**9:53:51**
